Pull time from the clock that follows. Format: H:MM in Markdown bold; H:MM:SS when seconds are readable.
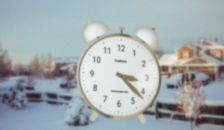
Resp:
**3:22**
